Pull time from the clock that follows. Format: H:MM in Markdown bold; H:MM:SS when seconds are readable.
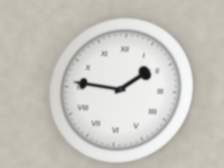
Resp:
**1:46**
